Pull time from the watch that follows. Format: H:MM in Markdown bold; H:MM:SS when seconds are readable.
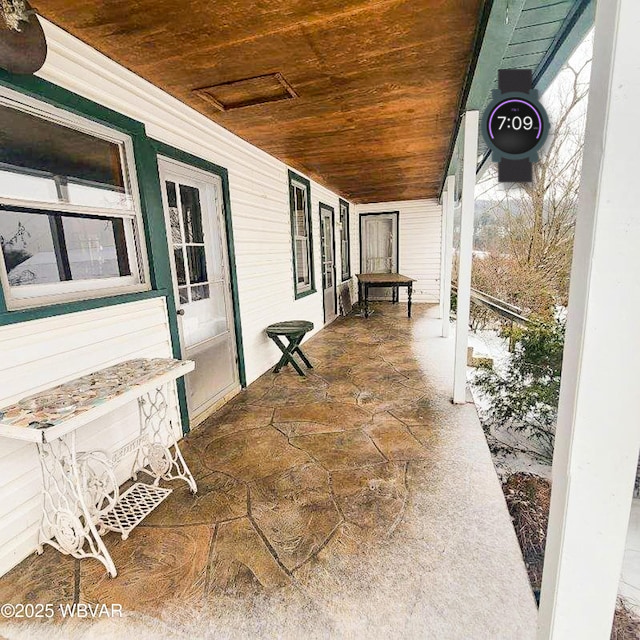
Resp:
**7:09**
